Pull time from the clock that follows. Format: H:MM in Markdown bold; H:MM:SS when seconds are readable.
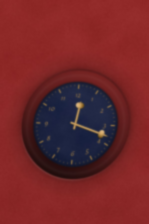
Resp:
**12:18**
